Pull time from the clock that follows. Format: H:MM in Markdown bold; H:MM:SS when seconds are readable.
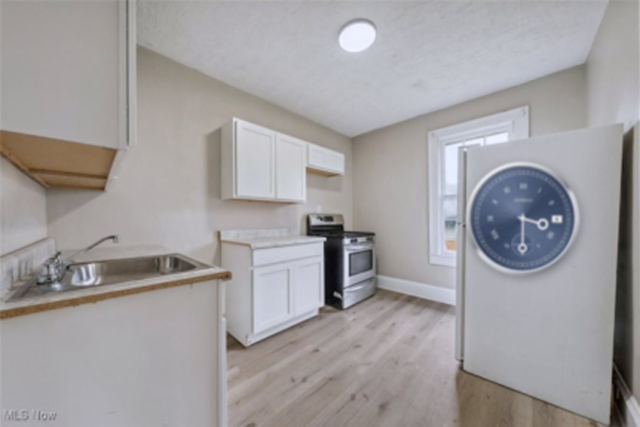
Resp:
**3:30**
